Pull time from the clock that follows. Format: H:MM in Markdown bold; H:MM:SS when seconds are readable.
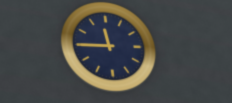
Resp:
**11:45**
